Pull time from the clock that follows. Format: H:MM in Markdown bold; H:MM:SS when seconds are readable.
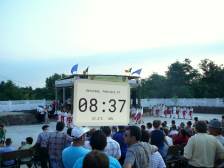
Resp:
**8:37**
